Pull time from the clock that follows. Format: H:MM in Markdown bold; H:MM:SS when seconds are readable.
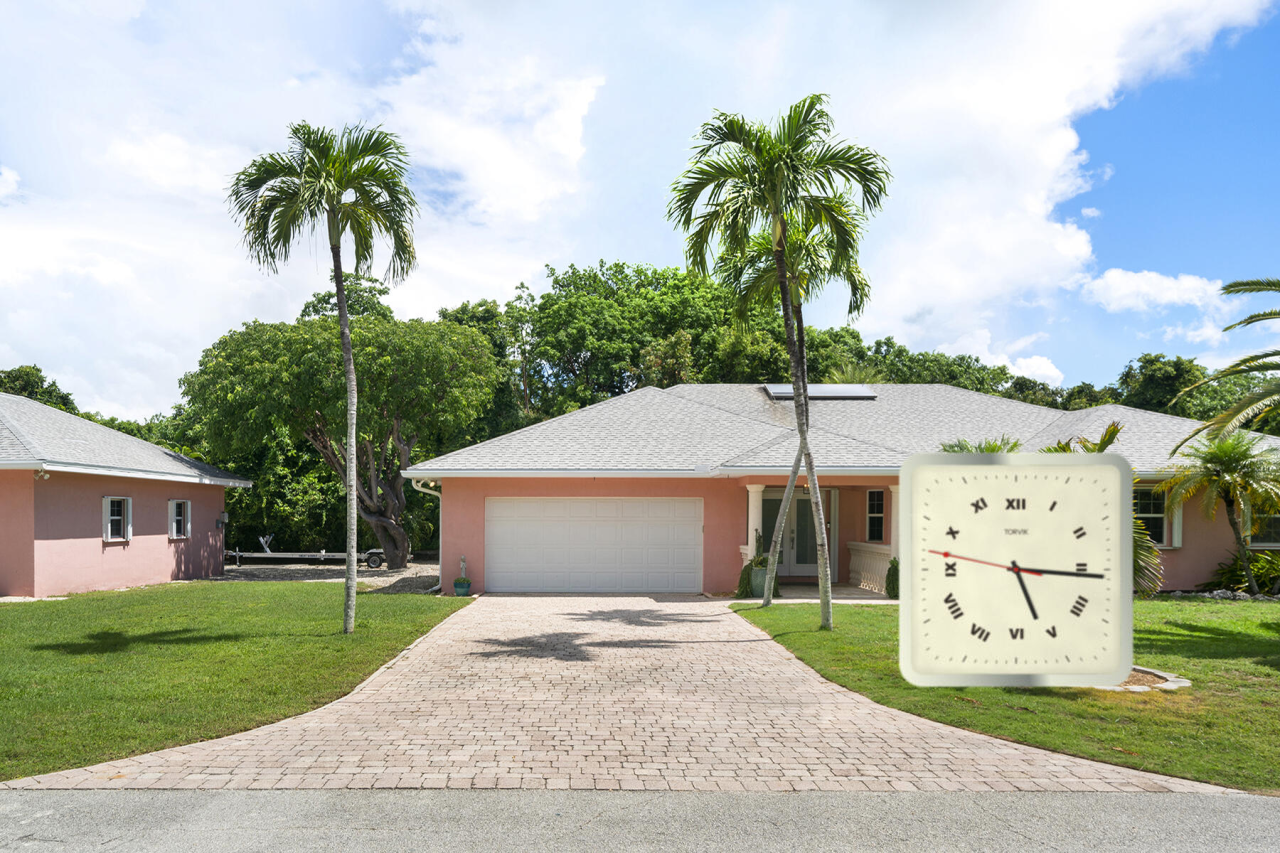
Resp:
**5:15:47**
